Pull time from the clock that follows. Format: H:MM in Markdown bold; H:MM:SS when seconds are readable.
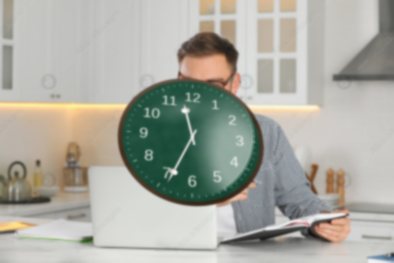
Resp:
**11:34**
